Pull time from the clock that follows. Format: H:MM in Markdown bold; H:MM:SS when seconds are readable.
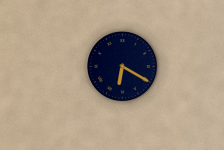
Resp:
**6:20**
